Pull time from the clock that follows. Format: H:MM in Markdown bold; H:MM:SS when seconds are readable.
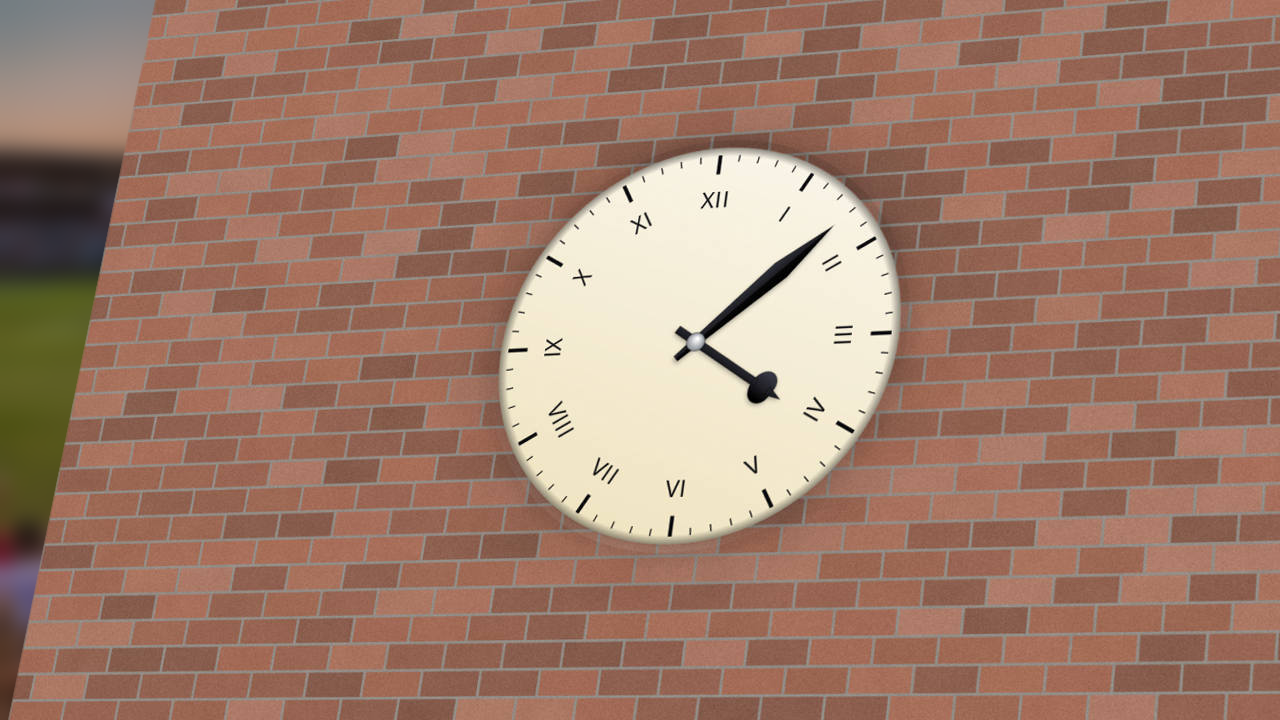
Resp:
**4:08**
